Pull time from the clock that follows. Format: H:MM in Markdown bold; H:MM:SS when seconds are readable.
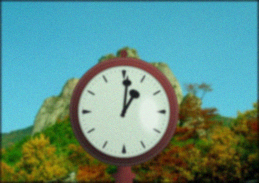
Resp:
**1:01**
